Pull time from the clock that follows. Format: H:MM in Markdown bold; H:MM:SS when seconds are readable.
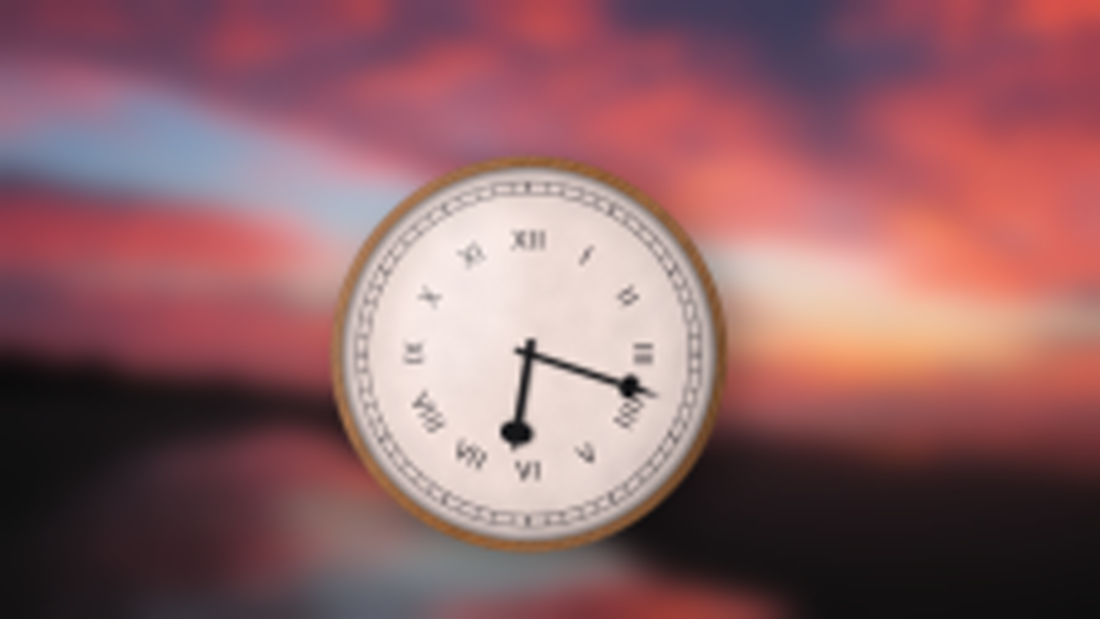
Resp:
**6:18**
